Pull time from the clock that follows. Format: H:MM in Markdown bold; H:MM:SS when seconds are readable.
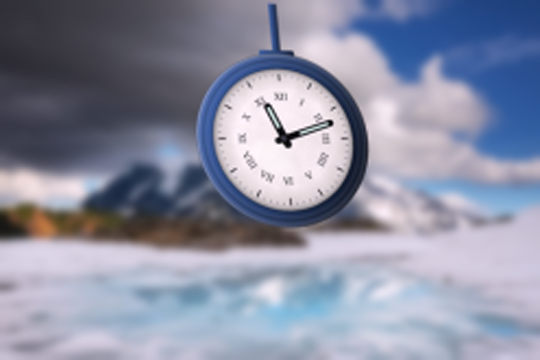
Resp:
**11:12**
